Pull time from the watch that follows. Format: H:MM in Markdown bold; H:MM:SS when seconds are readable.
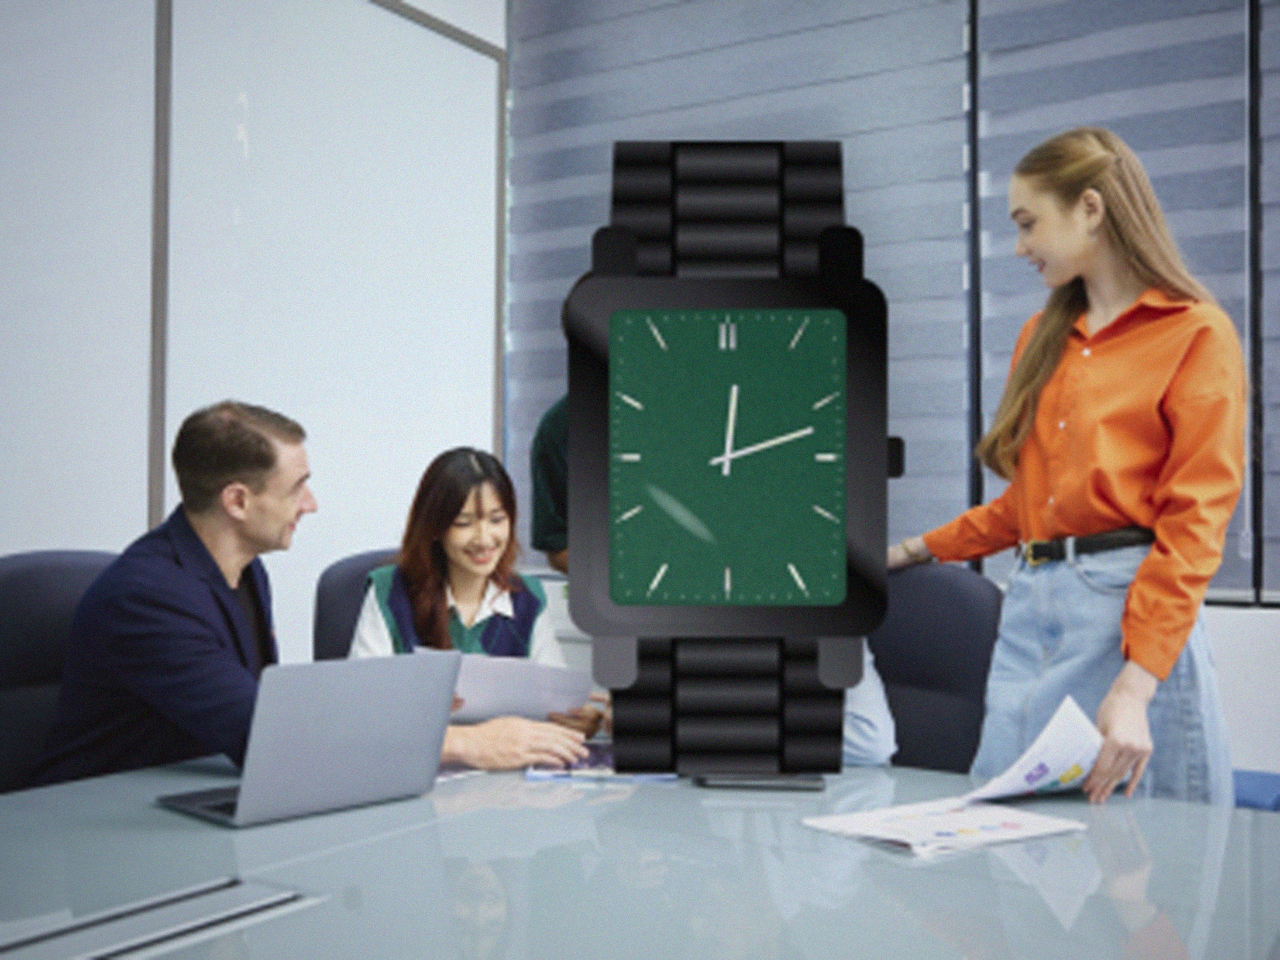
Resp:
**12:12**
